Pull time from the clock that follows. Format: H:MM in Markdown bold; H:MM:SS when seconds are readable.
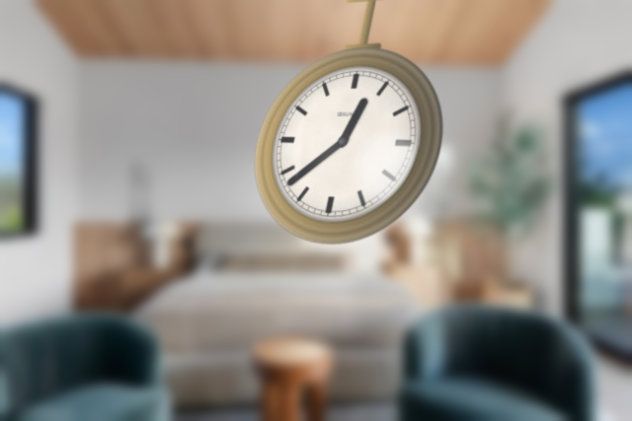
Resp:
**12:38**
